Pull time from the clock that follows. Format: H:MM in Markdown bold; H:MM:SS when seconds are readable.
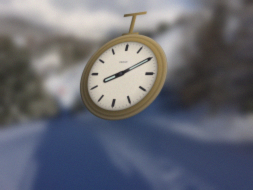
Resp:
**8:10**
